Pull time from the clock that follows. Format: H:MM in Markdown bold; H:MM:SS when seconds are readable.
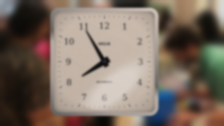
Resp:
**7:55**
